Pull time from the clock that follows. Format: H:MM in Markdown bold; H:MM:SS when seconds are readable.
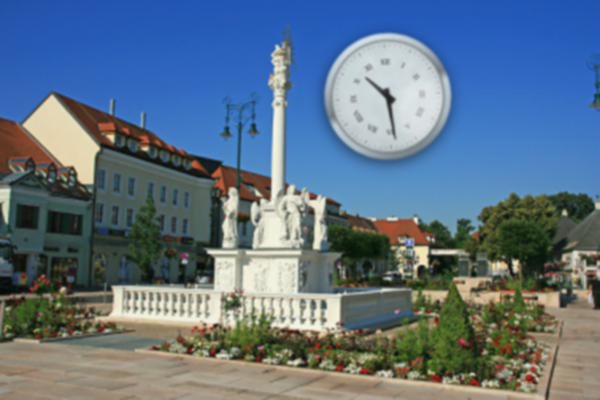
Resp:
**10:29**
